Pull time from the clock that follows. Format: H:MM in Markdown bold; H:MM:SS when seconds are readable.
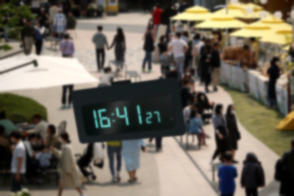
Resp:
**16:41**
